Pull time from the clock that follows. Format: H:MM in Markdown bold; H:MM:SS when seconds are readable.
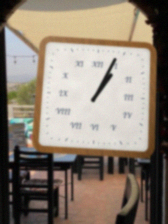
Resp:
**1:04**
